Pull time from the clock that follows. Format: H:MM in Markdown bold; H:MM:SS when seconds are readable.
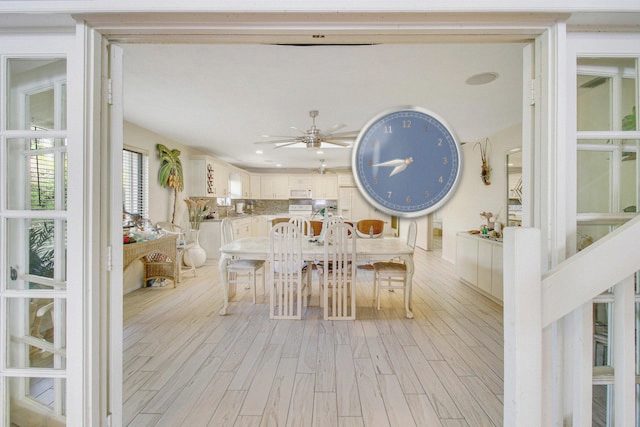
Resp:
**7:44**
